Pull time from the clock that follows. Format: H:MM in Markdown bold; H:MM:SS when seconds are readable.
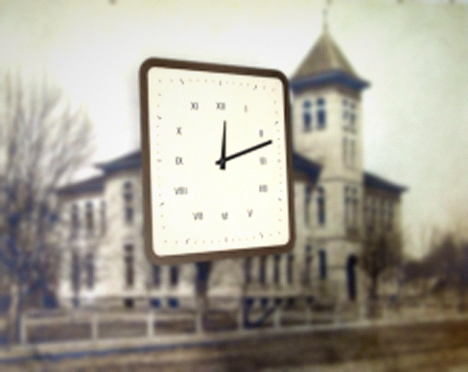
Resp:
**12:12**
